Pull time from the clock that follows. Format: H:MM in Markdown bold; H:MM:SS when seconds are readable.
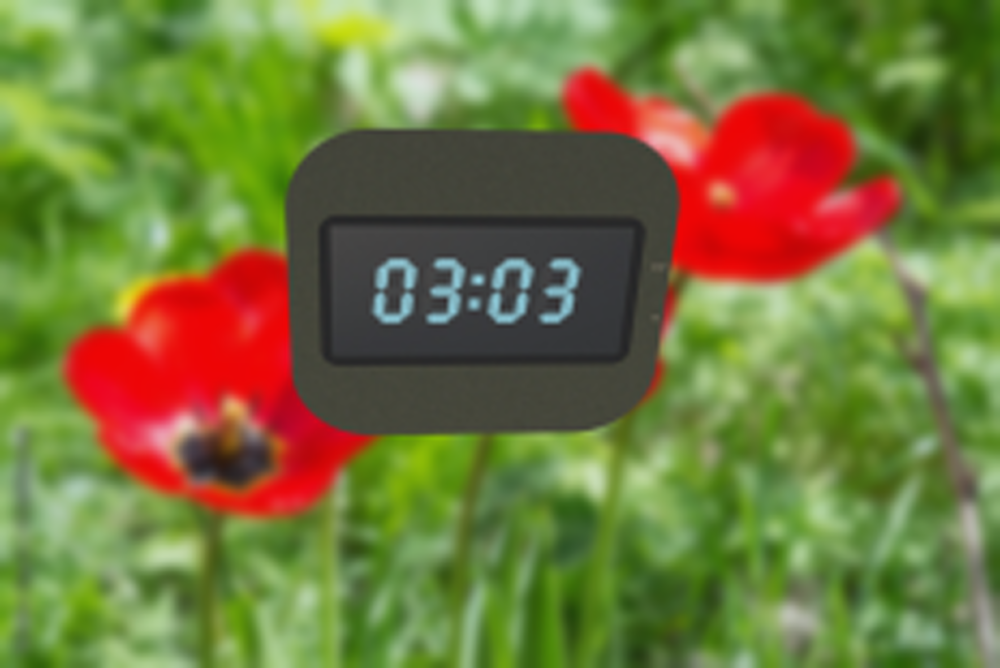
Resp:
**3:03**
